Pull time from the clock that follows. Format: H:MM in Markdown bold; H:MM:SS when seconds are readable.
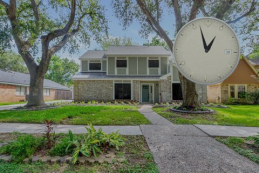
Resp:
**12:57**
